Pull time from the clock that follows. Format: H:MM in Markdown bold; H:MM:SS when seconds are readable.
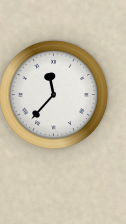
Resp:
**11:37**
